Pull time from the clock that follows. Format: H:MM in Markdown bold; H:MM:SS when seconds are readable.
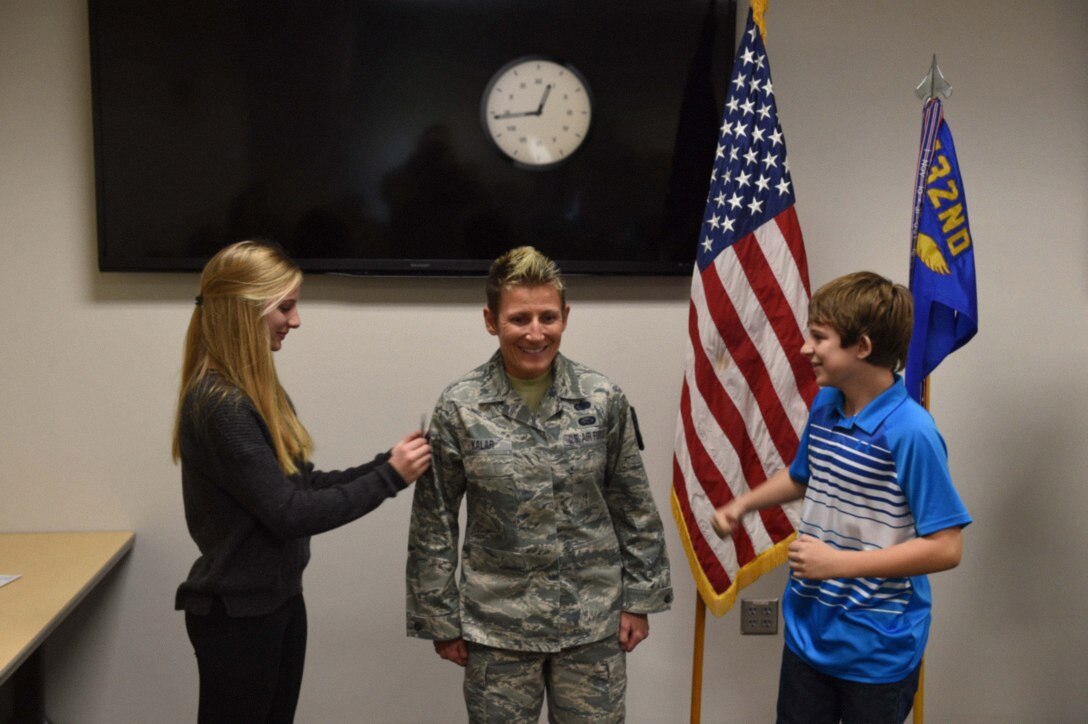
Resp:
**12:44**
